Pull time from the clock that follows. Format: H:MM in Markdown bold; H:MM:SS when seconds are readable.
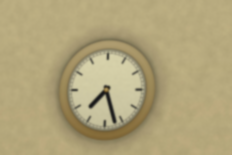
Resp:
**7:27**
